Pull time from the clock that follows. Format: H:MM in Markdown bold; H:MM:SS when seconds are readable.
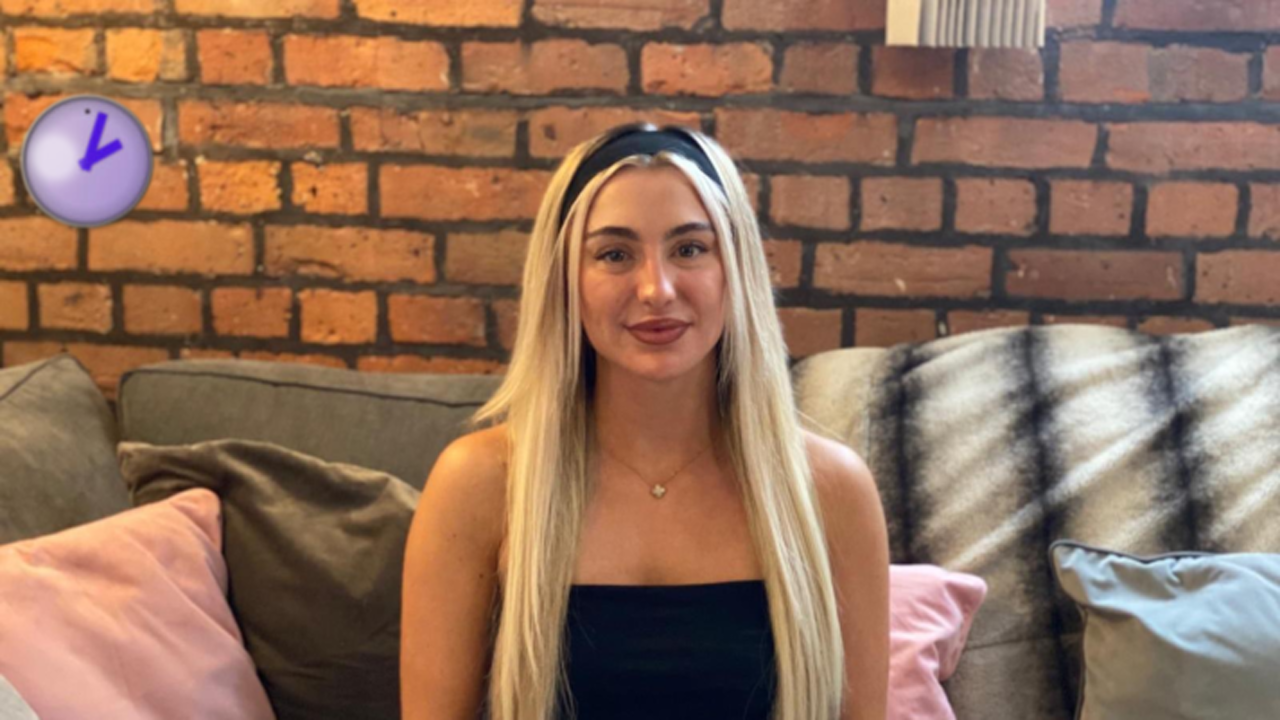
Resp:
**2:03**
